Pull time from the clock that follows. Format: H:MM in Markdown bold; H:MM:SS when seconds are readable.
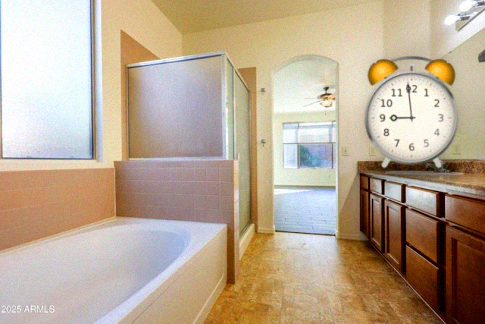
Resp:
**8:59**
